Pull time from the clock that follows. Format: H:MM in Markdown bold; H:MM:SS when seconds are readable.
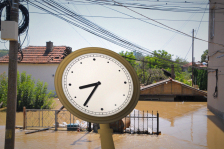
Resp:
**8:36**
